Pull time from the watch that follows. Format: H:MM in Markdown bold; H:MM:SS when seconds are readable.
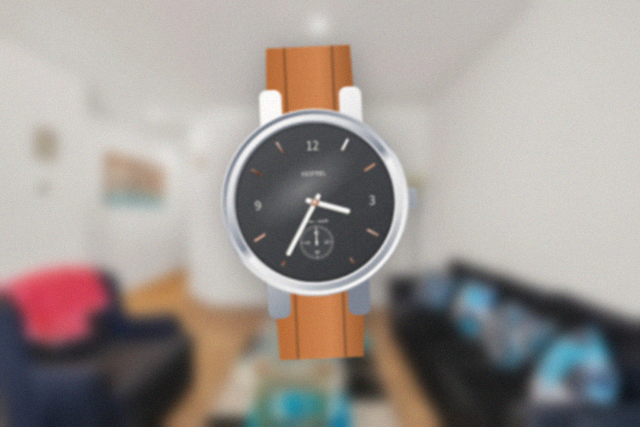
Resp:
**3:35**
